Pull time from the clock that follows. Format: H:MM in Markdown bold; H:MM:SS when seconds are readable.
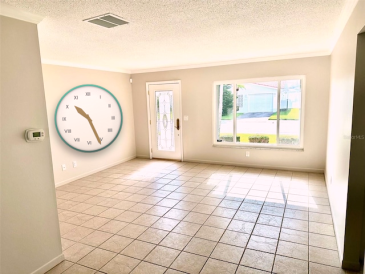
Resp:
**10:26**
